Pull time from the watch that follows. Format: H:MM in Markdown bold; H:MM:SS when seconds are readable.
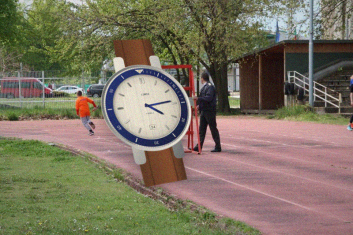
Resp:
**4:14**
